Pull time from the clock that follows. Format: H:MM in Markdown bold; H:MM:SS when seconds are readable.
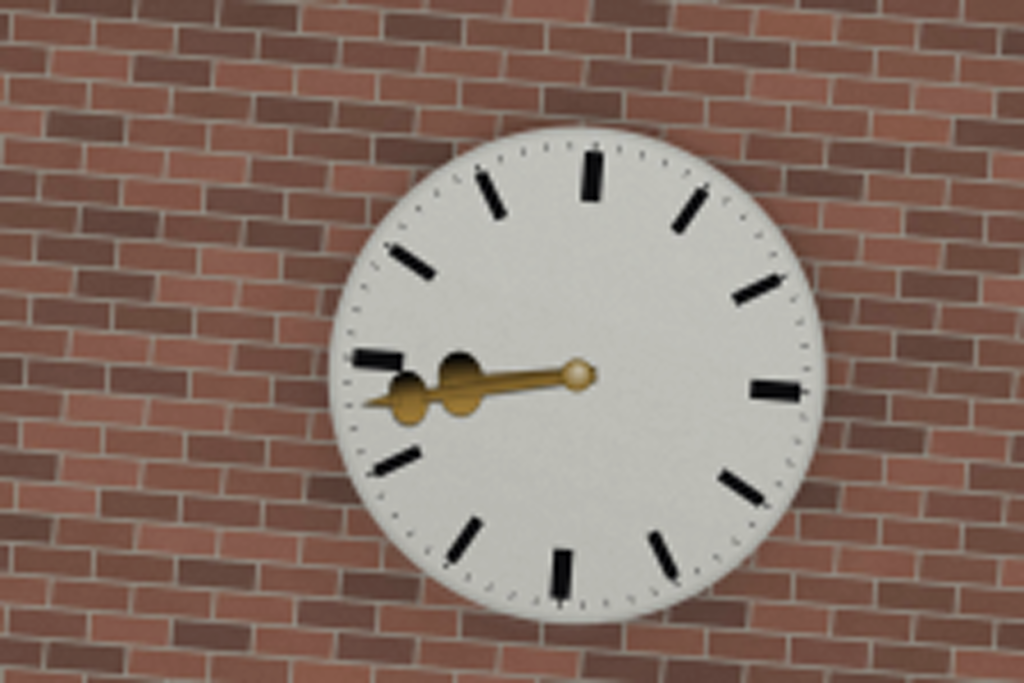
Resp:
**8:43**
